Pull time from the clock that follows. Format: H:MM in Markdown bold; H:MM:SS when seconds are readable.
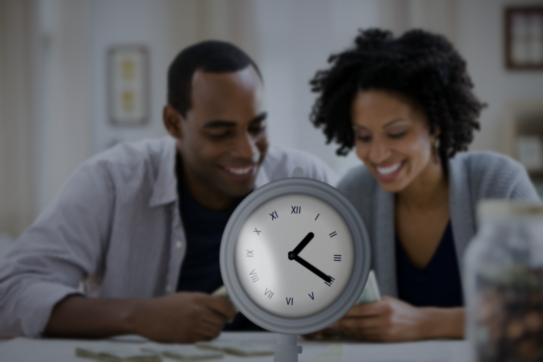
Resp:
**1:20**
